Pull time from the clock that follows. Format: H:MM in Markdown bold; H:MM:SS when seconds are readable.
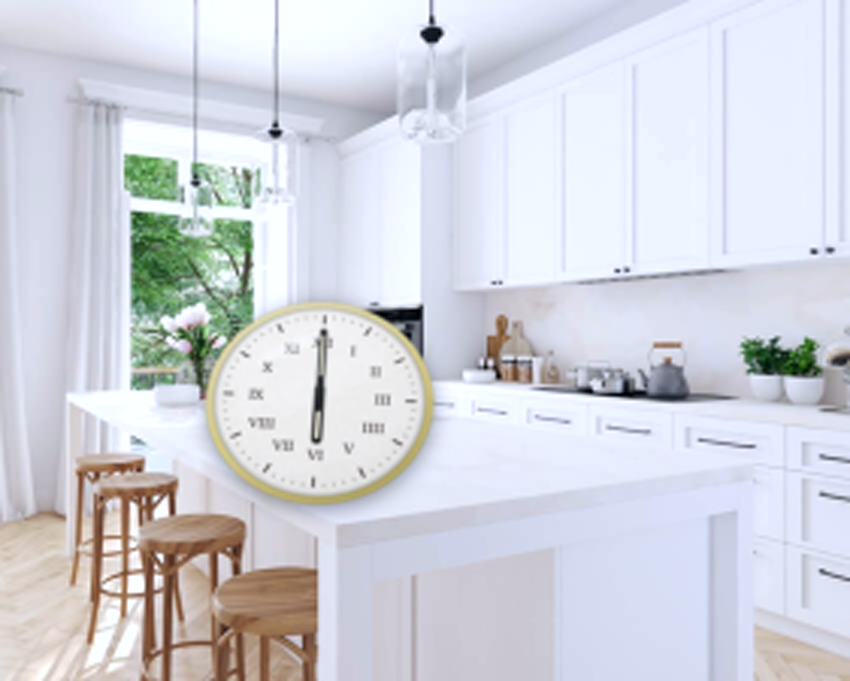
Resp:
**6:00**
